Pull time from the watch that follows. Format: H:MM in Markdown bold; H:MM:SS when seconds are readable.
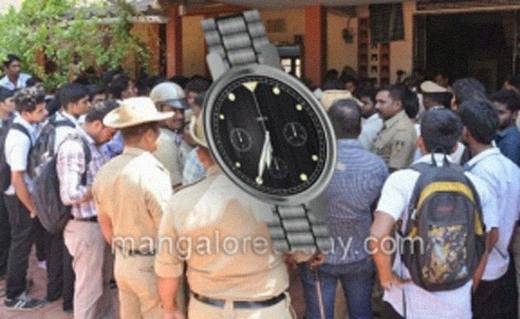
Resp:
**6:35**
